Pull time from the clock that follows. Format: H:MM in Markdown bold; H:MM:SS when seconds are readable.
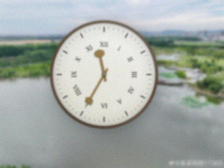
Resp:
**11:35**
